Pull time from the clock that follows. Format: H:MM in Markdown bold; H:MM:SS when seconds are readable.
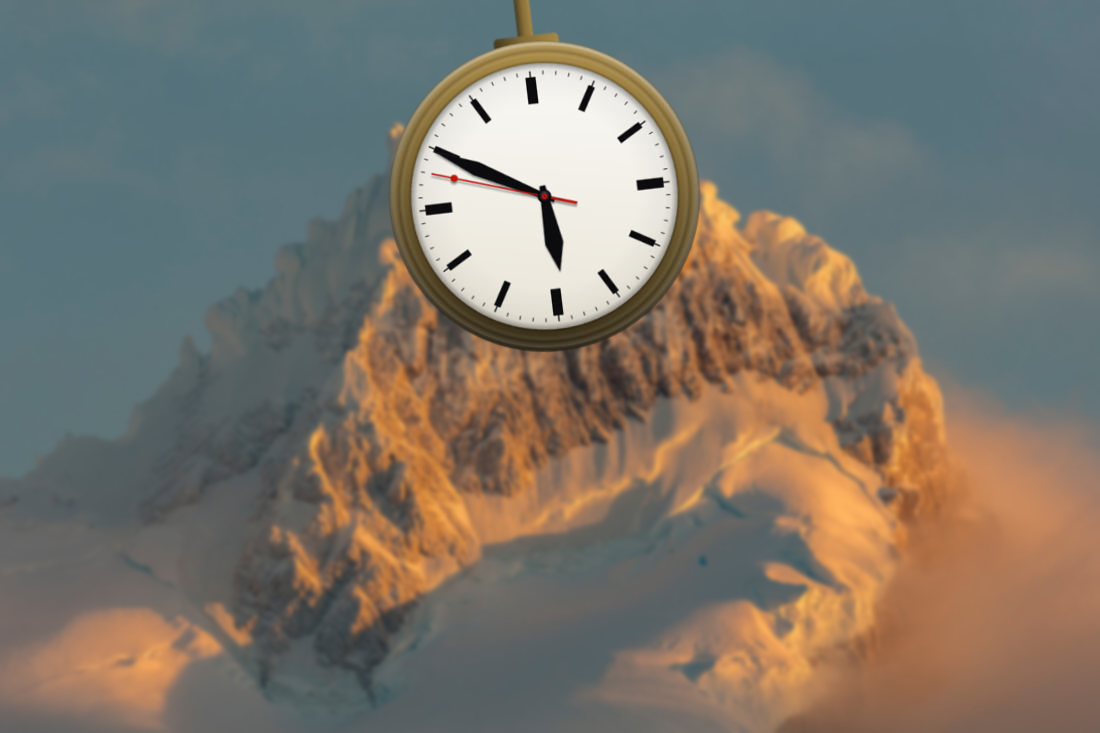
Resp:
**5:49:48**
